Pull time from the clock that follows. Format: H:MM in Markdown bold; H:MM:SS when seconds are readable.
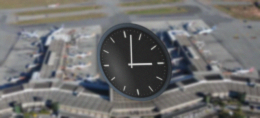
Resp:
**3:02**
